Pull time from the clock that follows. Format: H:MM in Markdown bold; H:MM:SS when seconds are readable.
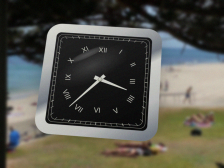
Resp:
**3:37**
